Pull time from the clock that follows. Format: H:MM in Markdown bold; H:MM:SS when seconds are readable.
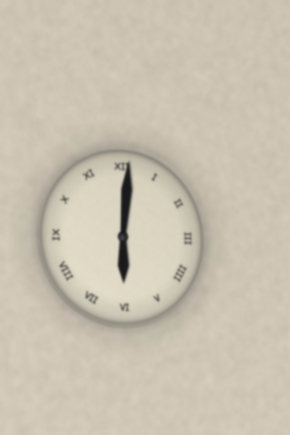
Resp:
**6:01**
